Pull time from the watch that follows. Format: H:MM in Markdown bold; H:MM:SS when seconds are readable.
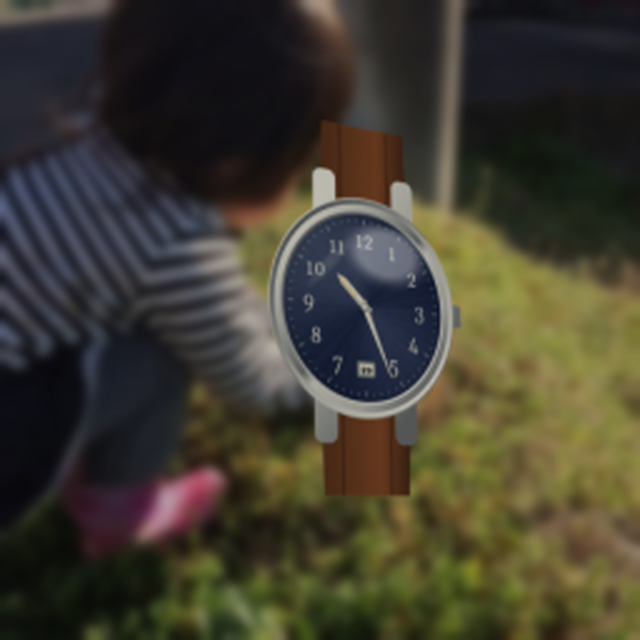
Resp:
**10:26**
